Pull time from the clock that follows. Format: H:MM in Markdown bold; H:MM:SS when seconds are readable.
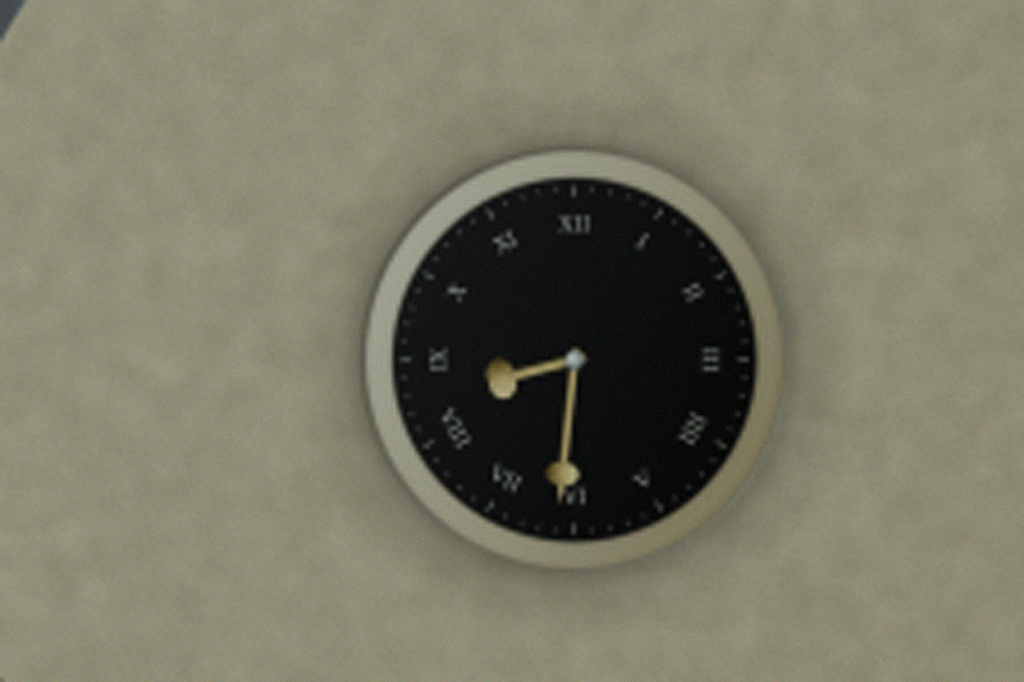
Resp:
**8:31**
